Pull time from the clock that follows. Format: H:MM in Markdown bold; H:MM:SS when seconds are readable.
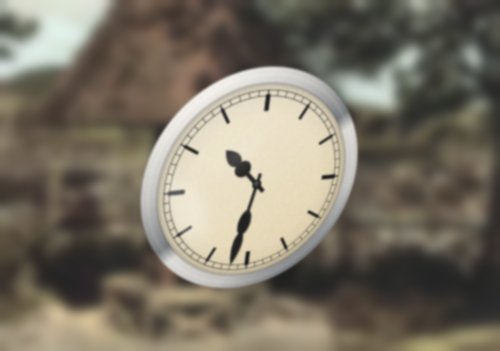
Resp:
**10:32**
